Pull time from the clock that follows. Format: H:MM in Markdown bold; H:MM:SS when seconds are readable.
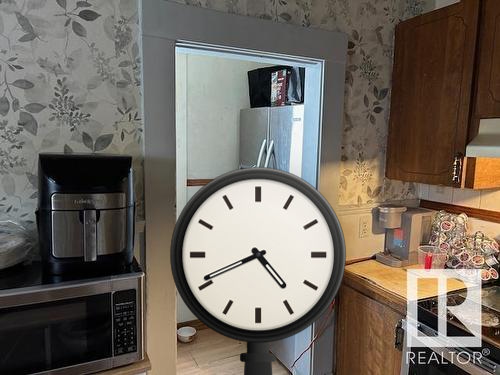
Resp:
**4:41**
